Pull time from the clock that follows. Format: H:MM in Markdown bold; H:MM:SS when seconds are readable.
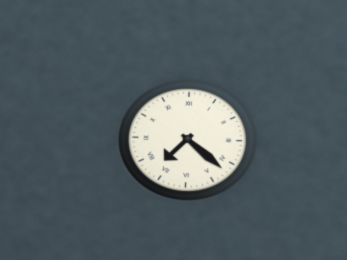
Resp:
**7:22**
